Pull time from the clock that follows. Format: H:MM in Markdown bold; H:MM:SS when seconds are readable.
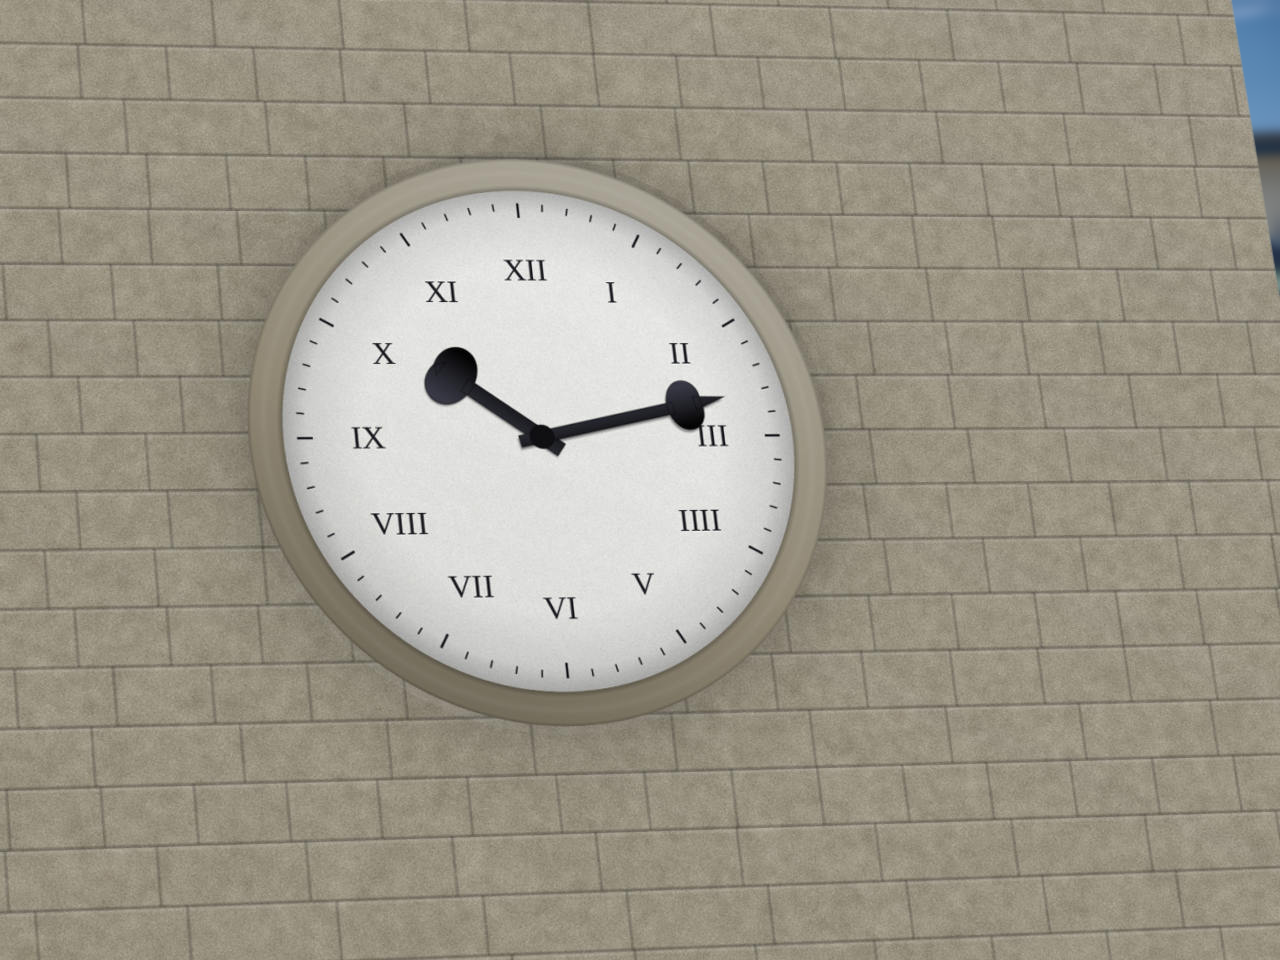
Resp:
**10:13**
